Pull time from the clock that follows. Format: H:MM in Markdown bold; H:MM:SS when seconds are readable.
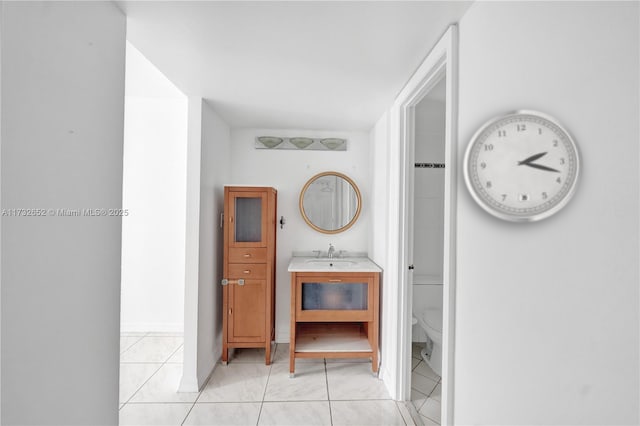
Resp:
**2:18**
